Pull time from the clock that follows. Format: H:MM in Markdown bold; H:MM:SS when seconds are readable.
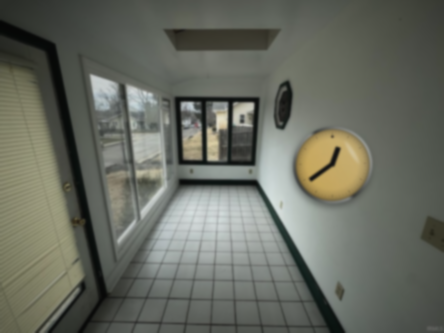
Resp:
**12:39**
